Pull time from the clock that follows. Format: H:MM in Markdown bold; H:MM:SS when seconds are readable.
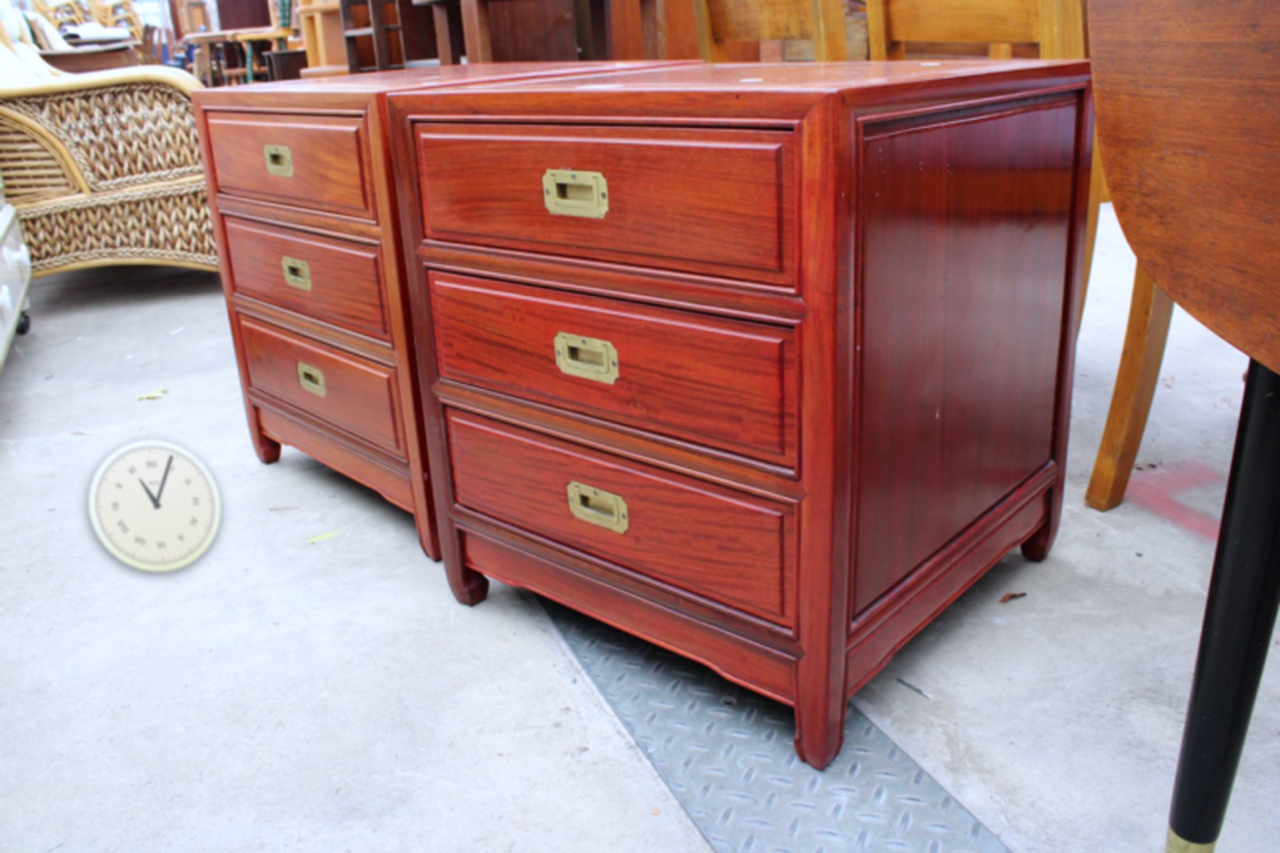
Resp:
**11:04**
